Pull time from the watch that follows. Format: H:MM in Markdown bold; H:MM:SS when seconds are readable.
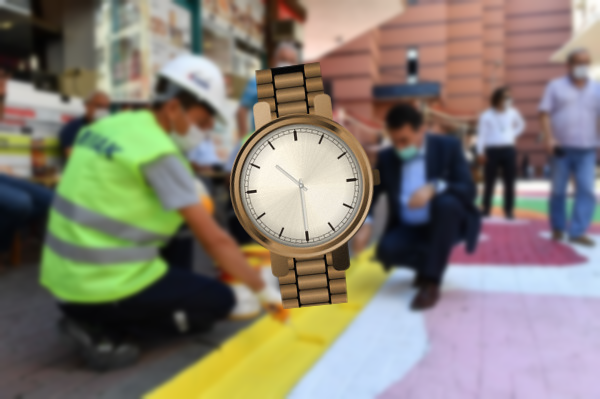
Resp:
**10:30**
